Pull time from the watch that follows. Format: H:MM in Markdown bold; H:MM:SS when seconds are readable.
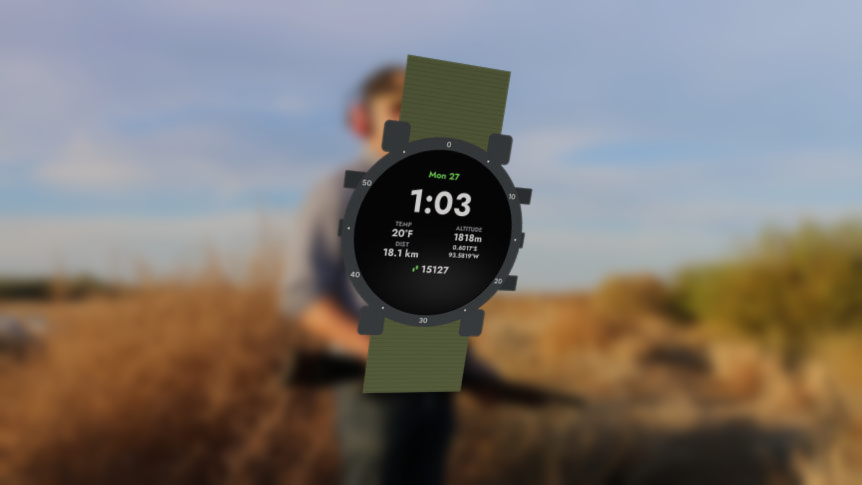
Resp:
**1:03**
